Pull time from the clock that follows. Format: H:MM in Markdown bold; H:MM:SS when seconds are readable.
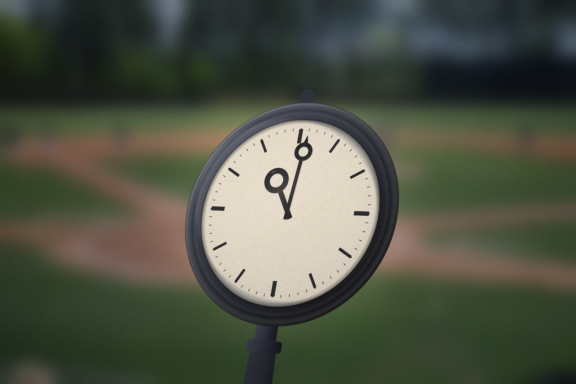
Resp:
**11:01**
